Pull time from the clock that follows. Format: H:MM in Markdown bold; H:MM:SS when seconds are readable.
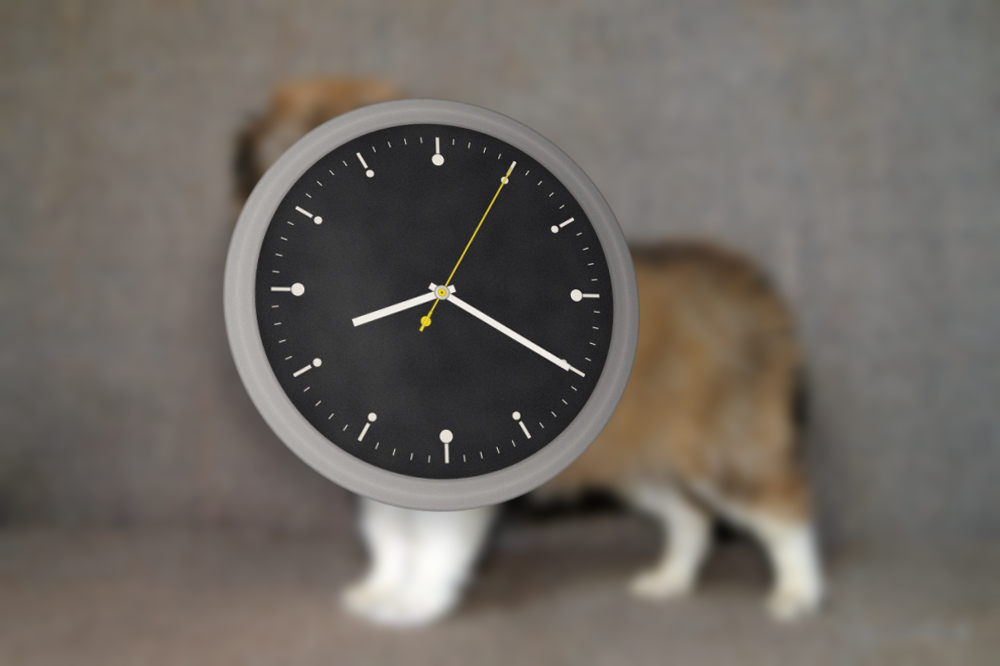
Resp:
**8:20:05**
